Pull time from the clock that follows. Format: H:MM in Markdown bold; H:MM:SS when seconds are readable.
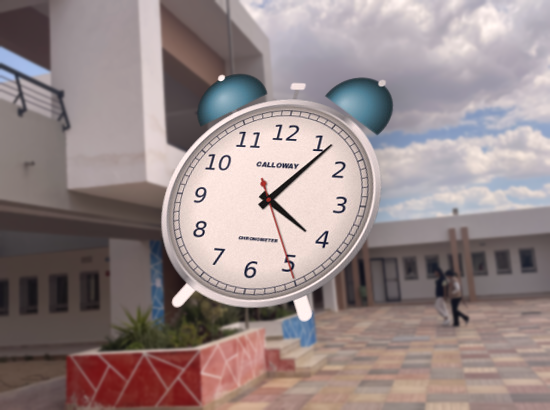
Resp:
**4:06:25**
